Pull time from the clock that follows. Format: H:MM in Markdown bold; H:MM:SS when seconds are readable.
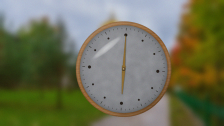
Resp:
**6:00**
